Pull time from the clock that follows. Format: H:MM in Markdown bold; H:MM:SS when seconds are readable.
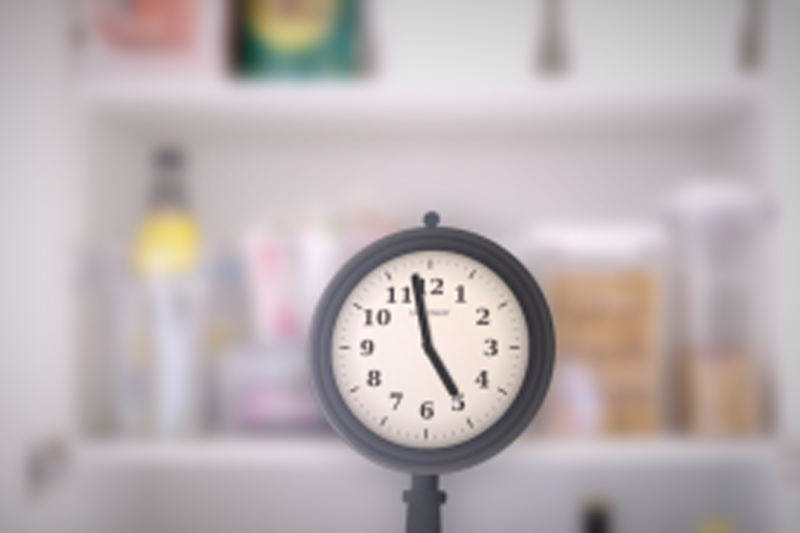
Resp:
**4:58**
